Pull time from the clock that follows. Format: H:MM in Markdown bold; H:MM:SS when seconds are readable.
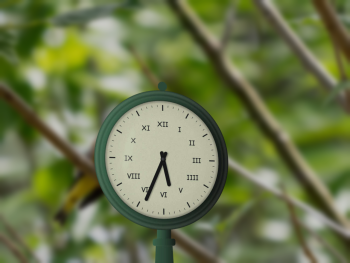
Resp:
**5:34**
